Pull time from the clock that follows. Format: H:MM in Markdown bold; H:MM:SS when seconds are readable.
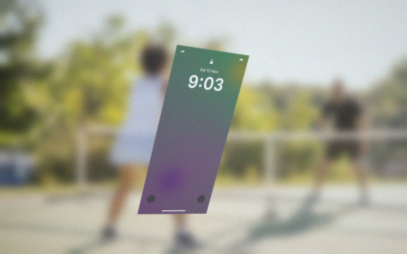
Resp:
**9:03**
